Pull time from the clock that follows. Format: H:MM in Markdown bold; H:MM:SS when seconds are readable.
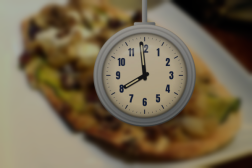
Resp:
**7:59**
